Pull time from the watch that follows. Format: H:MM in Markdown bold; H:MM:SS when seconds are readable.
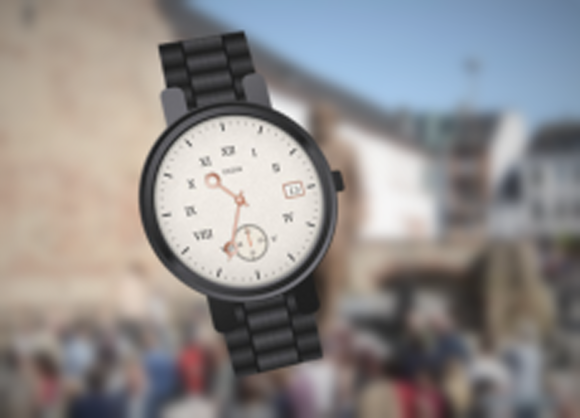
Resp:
**10:34**
